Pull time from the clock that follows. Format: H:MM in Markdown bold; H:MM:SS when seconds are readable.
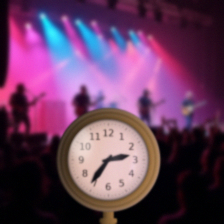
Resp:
**2:36**
